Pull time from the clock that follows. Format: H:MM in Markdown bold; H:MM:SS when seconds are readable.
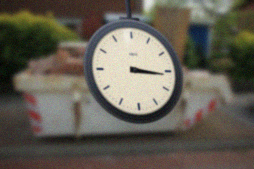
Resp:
**3:16**
